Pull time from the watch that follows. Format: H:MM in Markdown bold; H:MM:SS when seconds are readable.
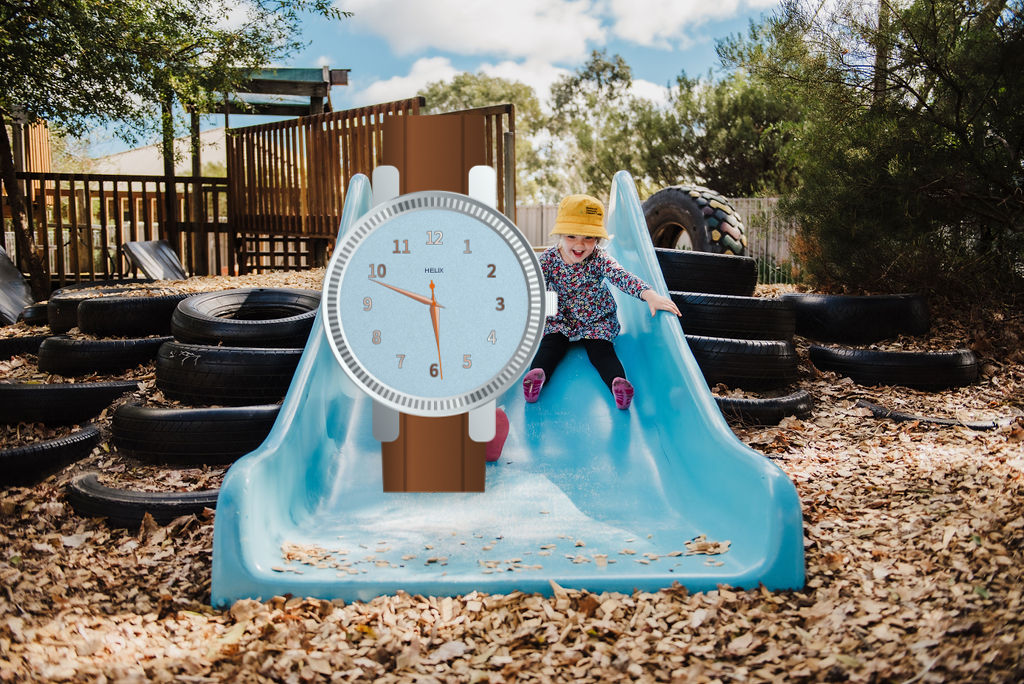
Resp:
**5:48:29**
